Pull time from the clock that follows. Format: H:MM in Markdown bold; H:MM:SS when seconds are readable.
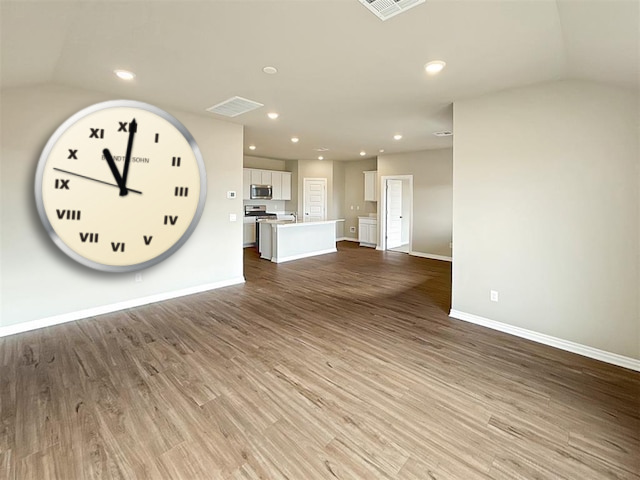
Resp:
**11:00:47**
